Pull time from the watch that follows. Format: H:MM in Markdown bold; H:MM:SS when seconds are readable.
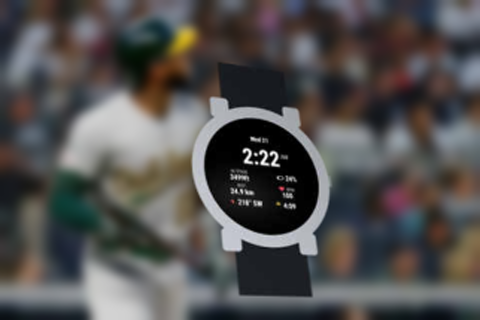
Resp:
**2:22**
